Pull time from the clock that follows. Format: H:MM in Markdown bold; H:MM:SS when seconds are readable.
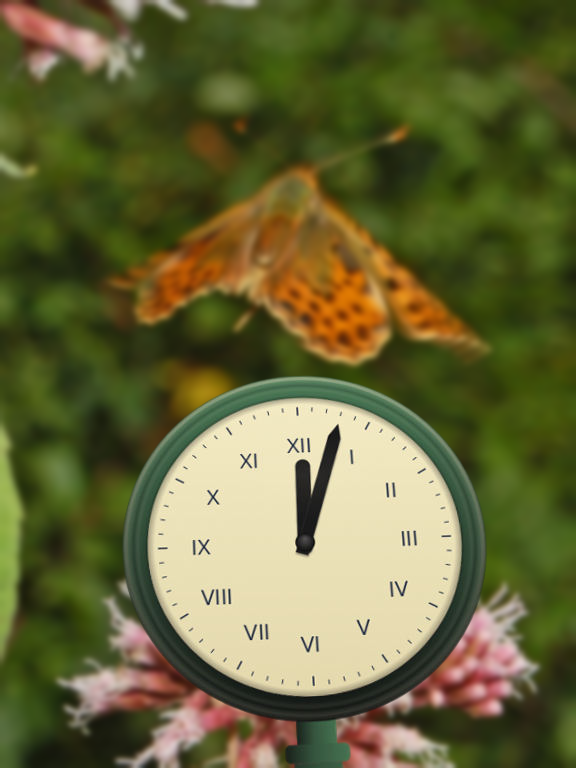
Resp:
**12:03**
